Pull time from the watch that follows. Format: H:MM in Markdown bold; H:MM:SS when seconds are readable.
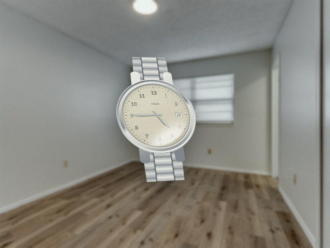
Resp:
**4:45**
